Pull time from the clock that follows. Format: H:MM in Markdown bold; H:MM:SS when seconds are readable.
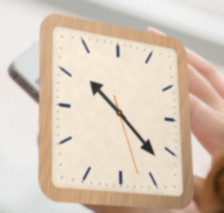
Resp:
**10:22:27**
